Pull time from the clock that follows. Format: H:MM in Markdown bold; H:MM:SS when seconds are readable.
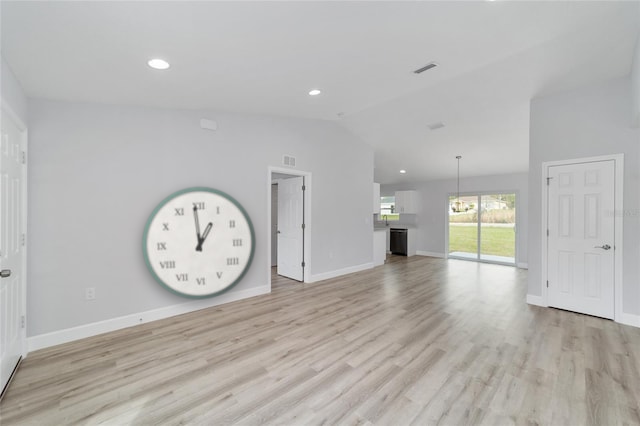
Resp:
**12:59**
